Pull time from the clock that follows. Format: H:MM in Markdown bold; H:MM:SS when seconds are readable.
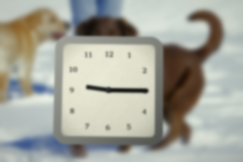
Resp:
**9:15**
